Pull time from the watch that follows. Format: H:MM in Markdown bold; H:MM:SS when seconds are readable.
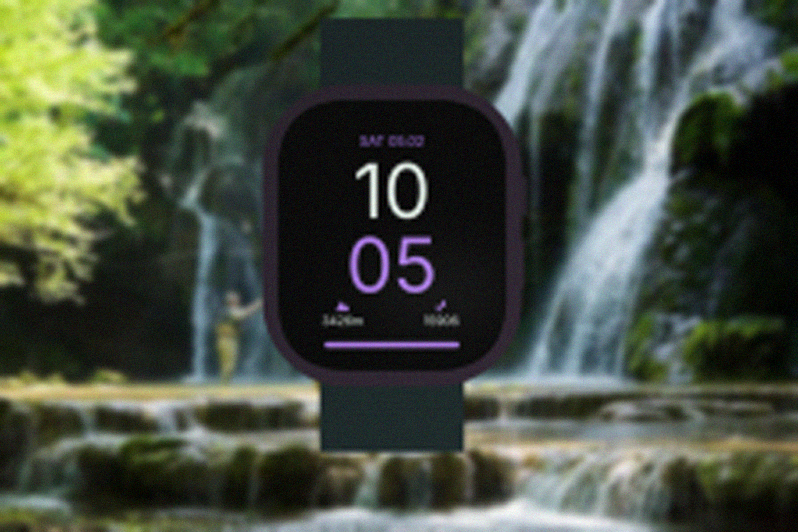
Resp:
**10:05**
